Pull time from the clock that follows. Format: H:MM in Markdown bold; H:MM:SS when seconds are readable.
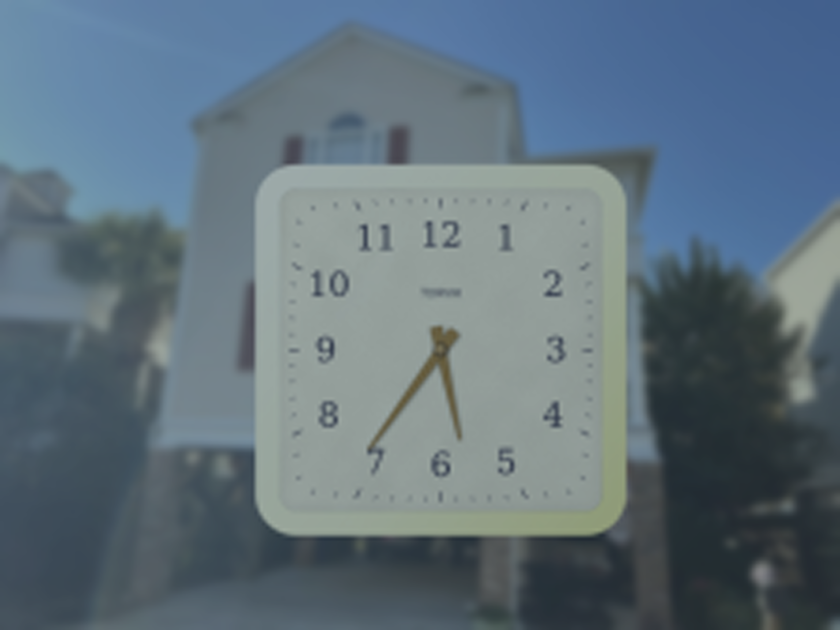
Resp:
**5:36**
